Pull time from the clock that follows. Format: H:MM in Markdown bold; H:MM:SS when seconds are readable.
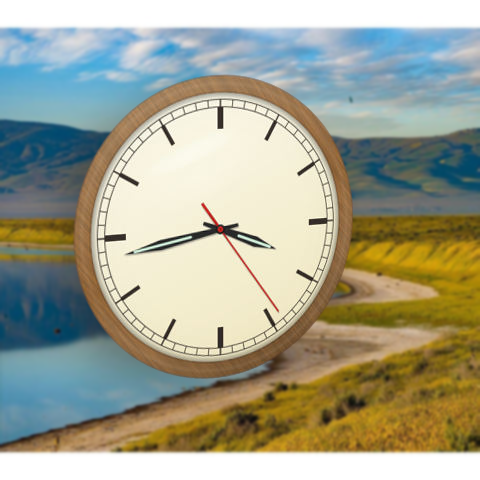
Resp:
**3:43:24**
